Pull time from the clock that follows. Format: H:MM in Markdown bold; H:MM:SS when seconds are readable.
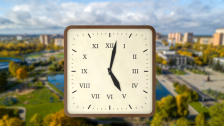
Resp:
**5:02**
